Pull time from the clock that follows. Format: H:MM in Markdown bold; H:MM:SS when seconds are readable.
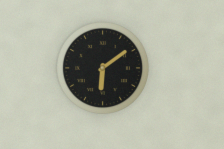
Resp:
**6:09**
